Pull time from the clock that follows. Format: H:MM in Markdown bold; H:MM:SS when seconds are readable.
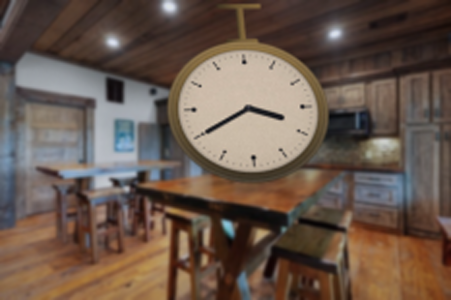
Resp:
**3:40**
